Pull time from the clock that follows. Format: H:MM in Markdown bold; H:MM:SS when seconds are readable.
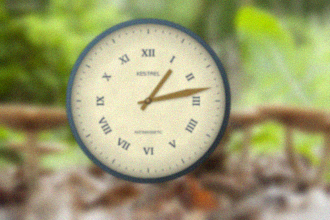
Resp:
**1:13**
